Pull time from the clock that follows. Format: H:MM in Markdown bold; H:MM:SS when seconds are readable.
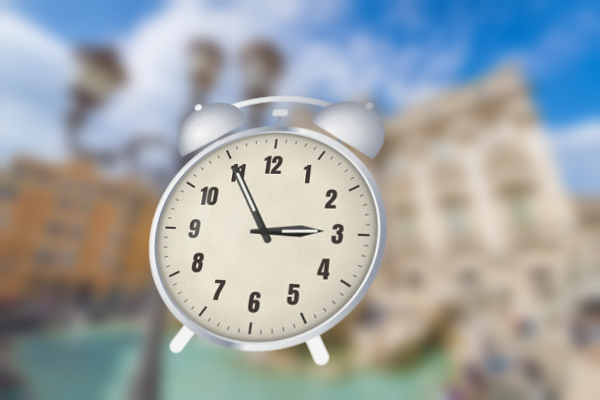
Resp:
**2:55**
